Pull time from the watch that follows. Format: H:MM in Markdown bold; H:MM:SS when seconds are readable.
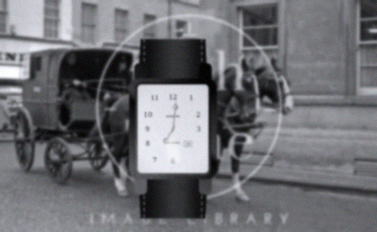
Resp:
**7:01**
